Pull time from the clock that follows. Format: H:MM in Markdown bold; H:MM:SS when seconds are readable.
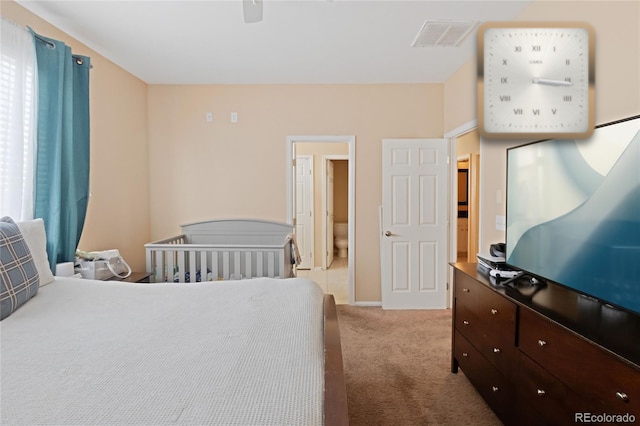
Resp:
**3:16**
